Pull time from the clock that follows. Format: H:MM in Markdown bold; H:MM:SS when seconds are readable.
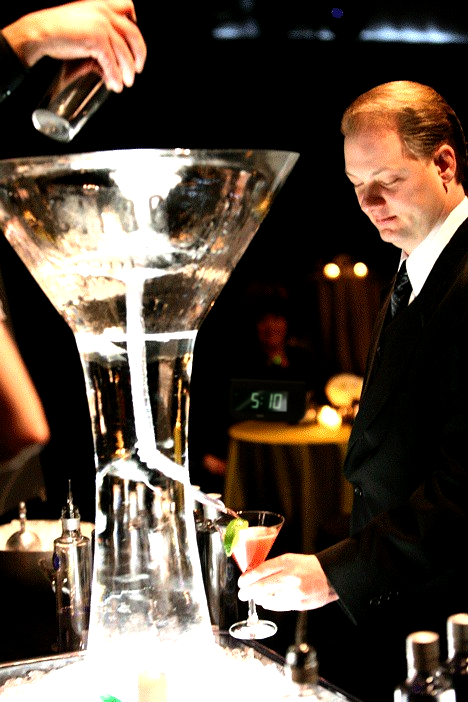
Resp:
**5:10**
